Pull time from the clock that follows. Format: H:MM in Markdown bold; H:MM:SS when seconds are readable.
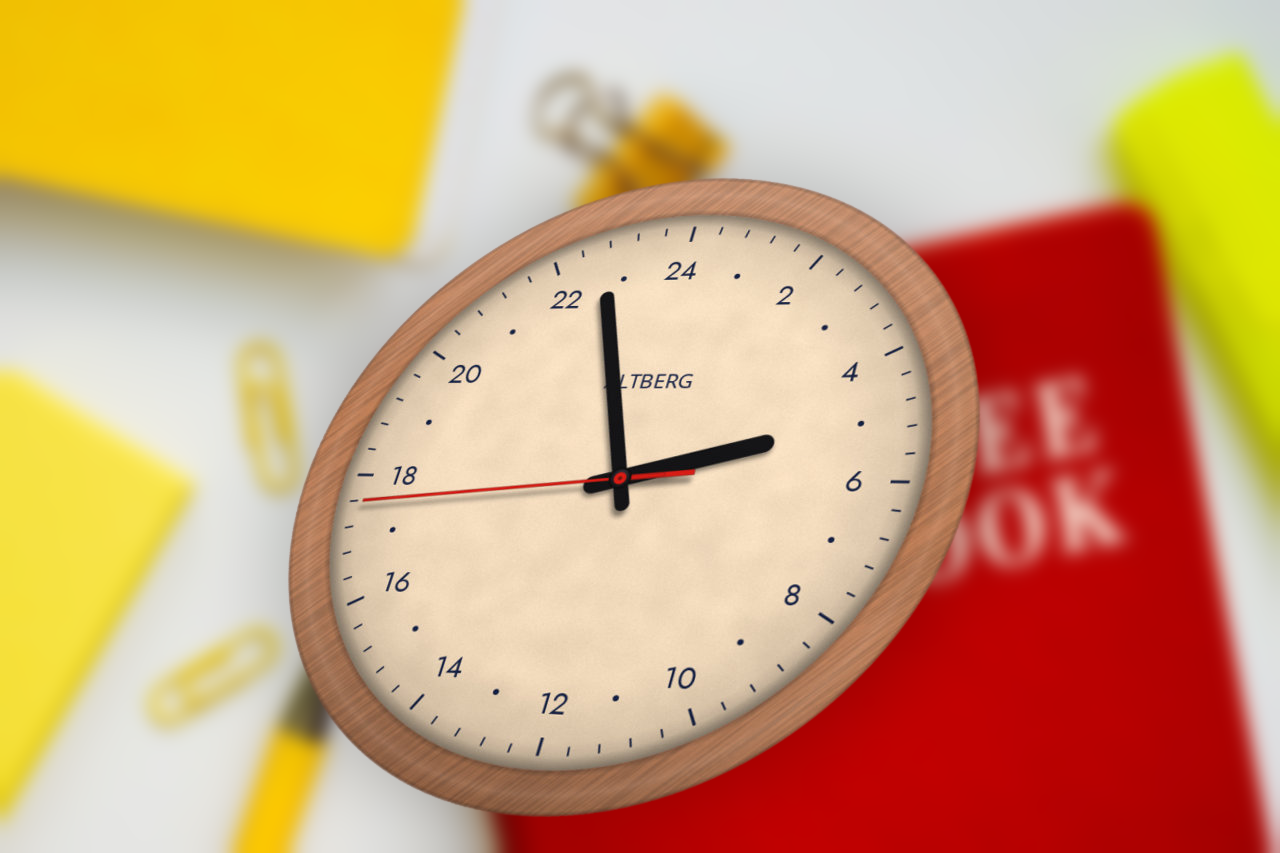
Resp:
**4:56:44**
